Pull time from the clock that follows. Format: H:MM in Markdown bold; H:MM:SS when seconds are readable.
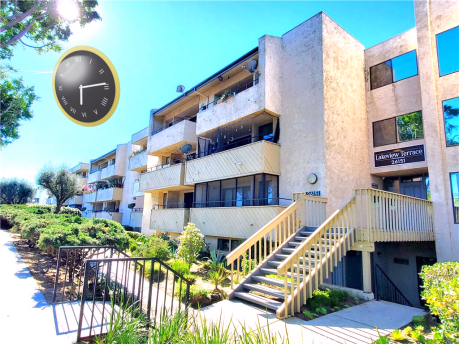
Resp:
**6:14**
